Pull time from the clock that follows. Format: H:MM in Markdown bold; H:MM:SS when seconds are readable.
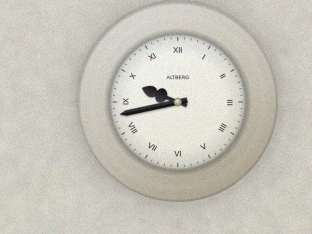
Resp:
**9:43**
